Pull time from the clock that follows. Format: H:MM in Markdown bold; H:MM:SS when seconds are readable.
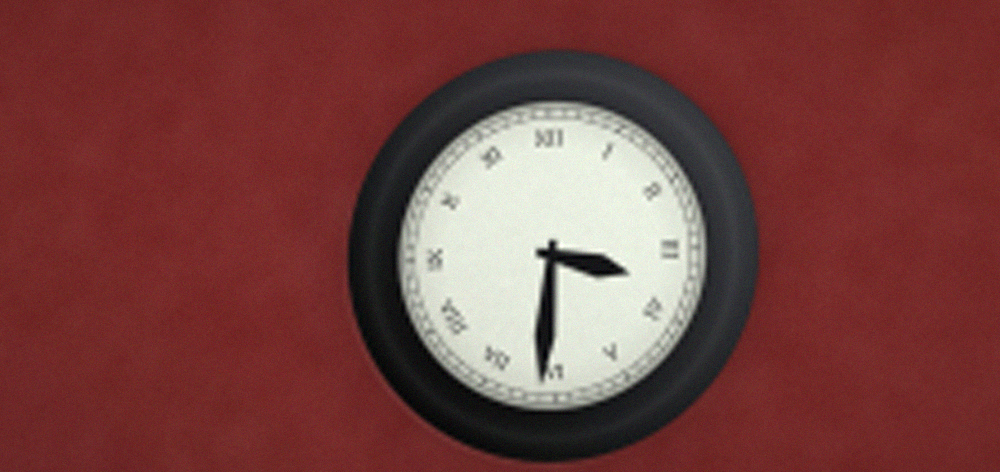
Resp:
**3:31**
